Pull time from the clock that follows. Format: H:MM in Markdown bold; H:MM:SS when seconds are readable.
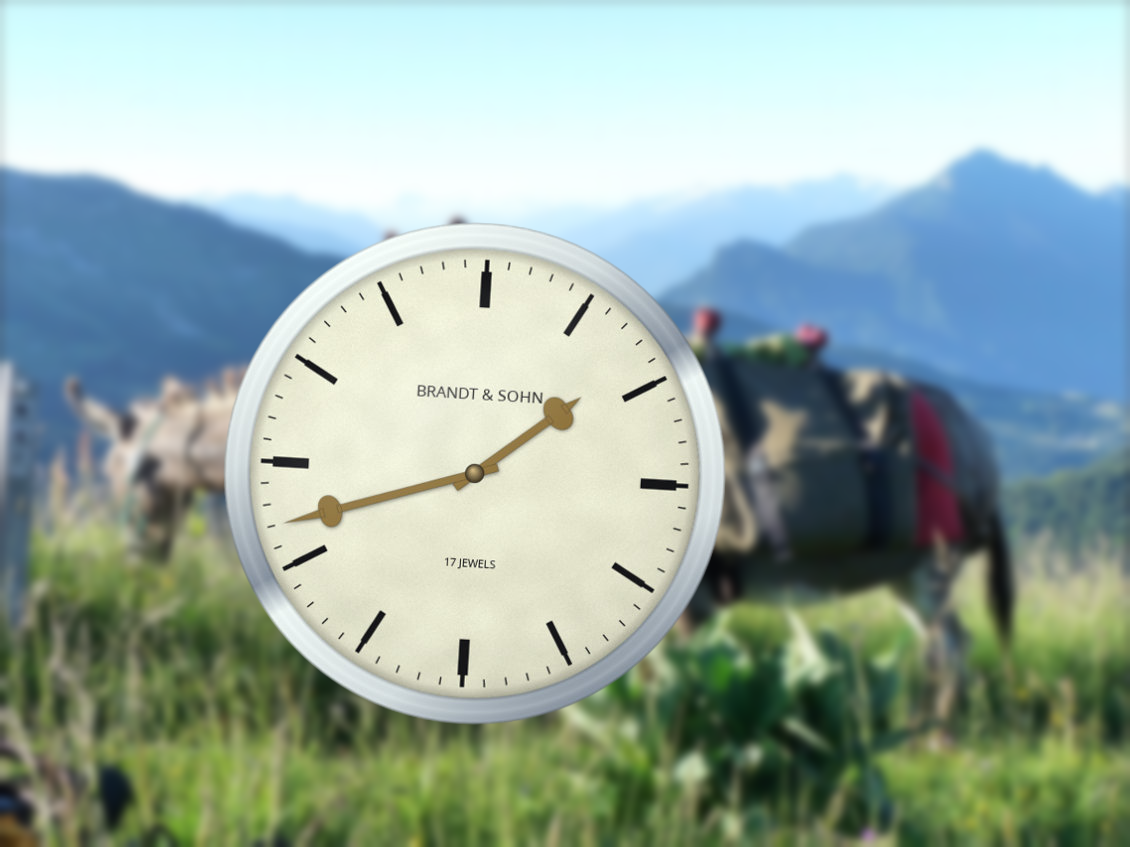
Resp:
**1:42**
